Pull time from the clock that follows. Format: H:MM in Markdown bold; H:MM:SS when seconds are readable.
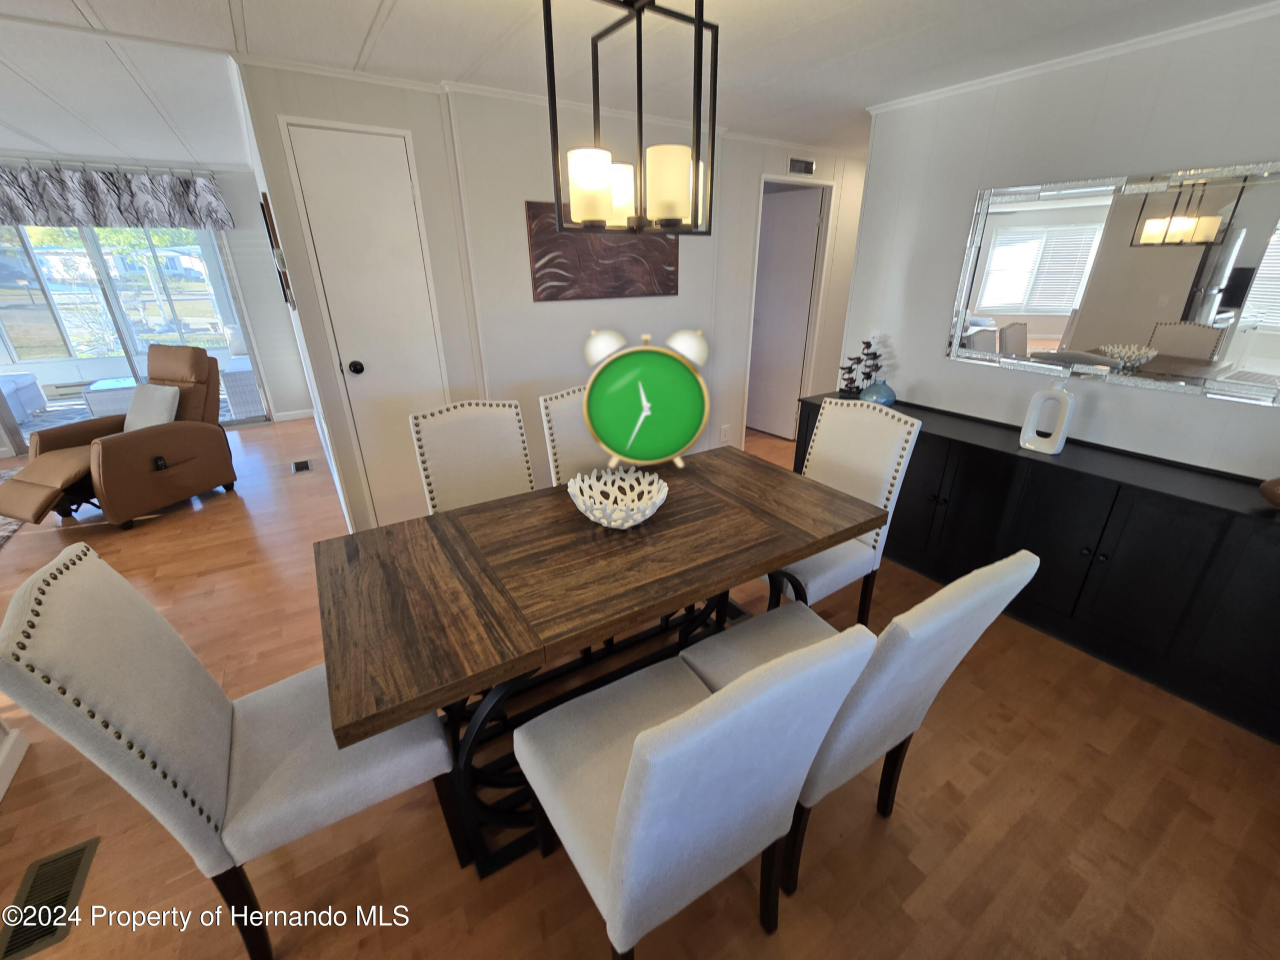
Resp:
**11:34**
